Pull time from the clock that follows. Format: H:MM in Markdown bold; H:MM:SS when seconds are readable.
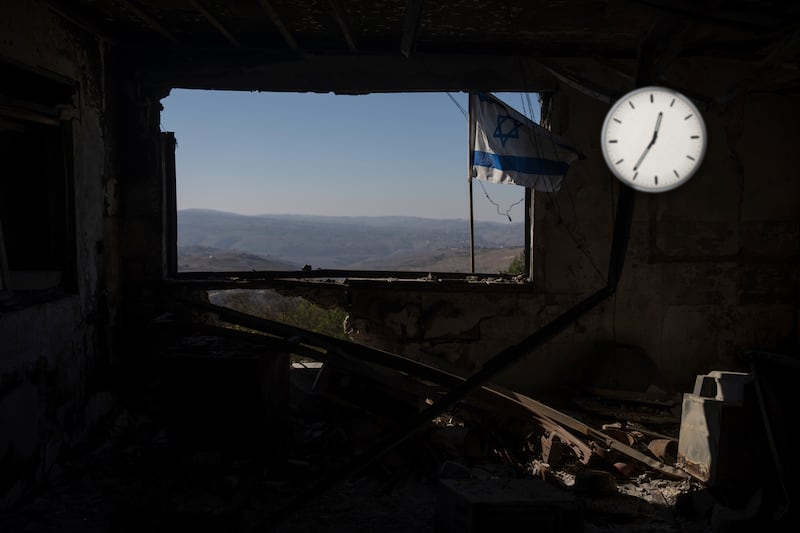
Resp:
**12:36**
